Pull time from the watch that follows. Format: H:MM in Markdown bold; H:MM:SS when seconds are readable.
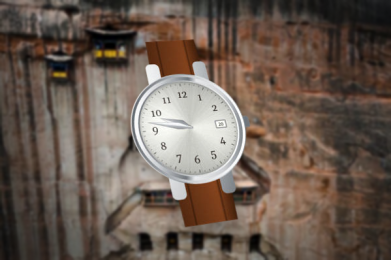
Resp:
**9:47**
